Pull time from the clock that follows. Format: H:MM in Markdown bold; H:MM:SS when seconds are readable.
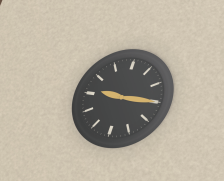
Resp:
**9:15**
